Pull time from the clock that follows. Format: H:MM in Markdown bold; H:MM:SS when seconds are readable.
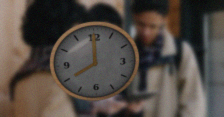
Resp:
**8:00**
